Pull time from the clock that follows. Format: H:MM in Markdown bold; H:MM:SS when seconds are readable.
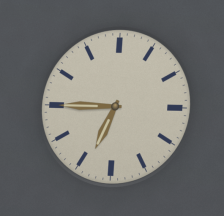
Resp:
**6:45**
